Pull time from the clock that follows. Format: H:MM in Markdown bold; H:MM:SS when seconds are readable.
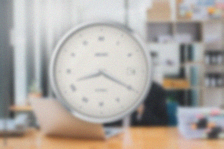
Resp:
**8:20**
